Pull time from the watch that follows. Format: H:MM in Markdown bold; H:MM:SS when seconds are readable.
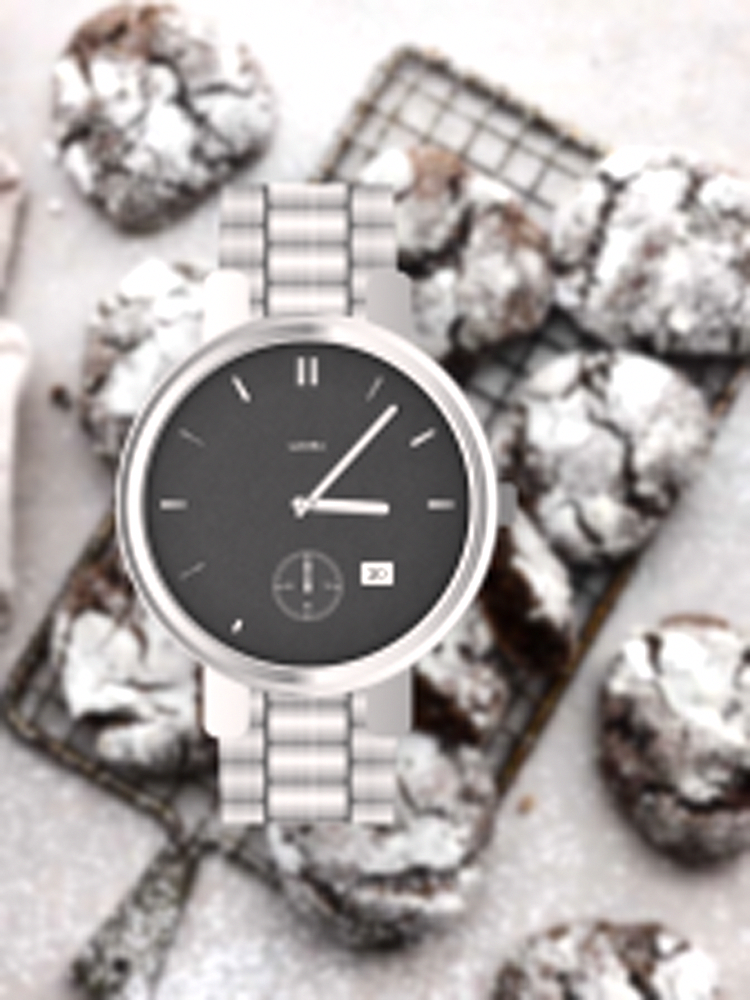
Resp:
**3:07**
